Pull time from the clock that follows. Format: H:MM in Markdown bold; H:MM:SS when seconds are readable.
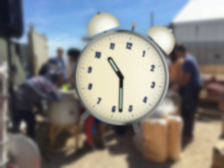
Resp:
**10:28**
